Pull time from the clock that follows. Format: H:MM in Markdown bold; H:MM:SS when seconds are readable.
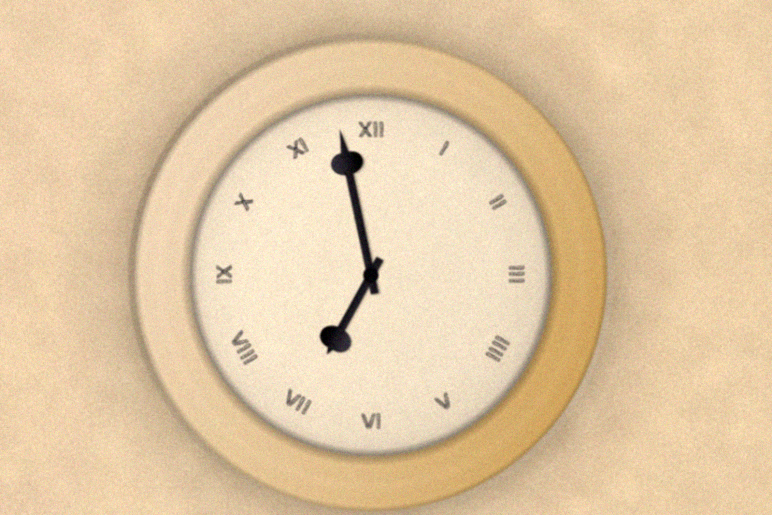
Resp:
**6:58**
